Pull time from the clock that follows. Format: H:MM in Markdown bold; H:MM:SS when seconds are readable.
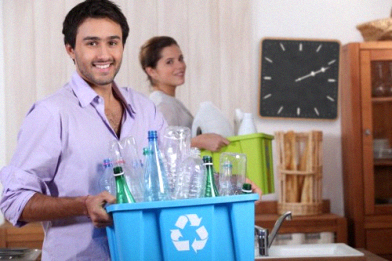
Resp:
**2:11**
